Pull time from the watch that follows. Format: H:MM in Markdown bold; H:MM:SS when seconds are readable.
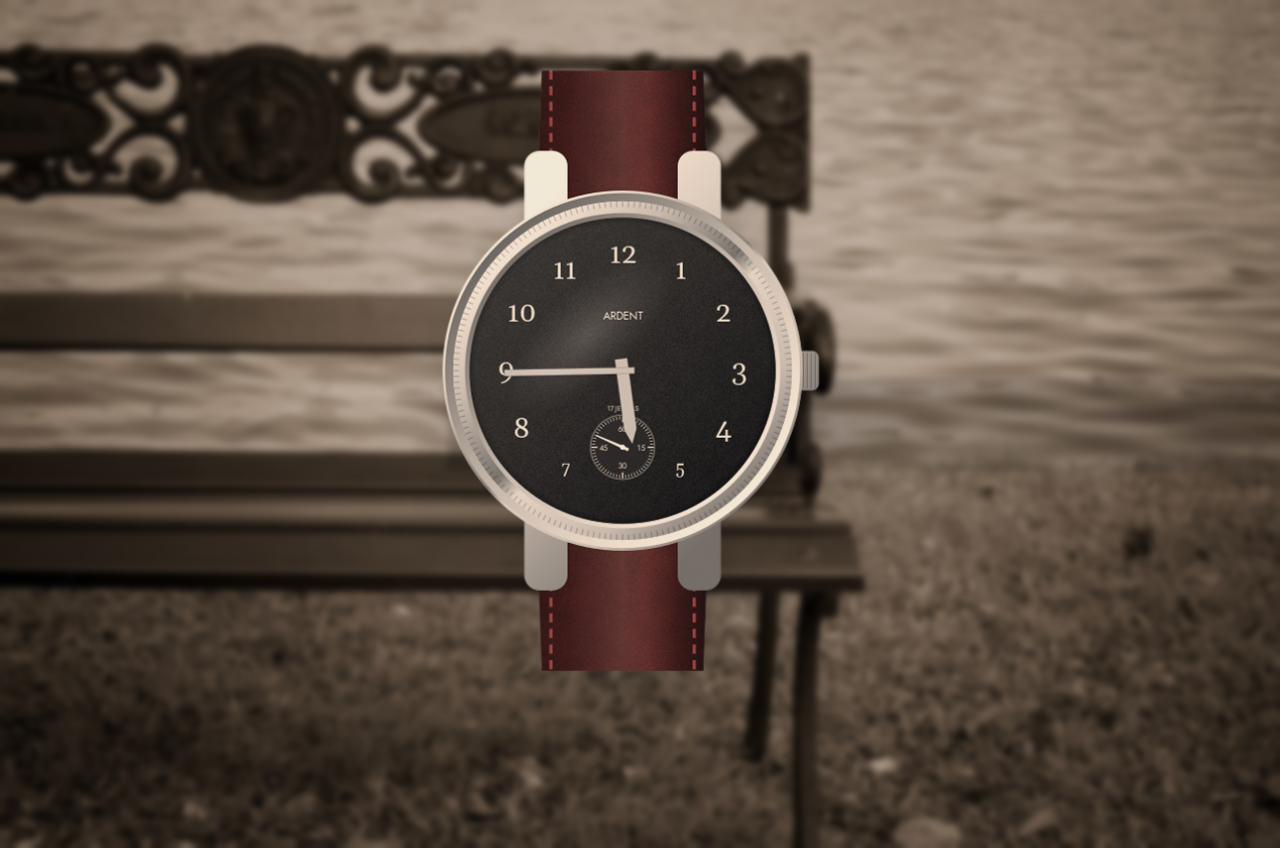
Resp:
**5:44:49**
